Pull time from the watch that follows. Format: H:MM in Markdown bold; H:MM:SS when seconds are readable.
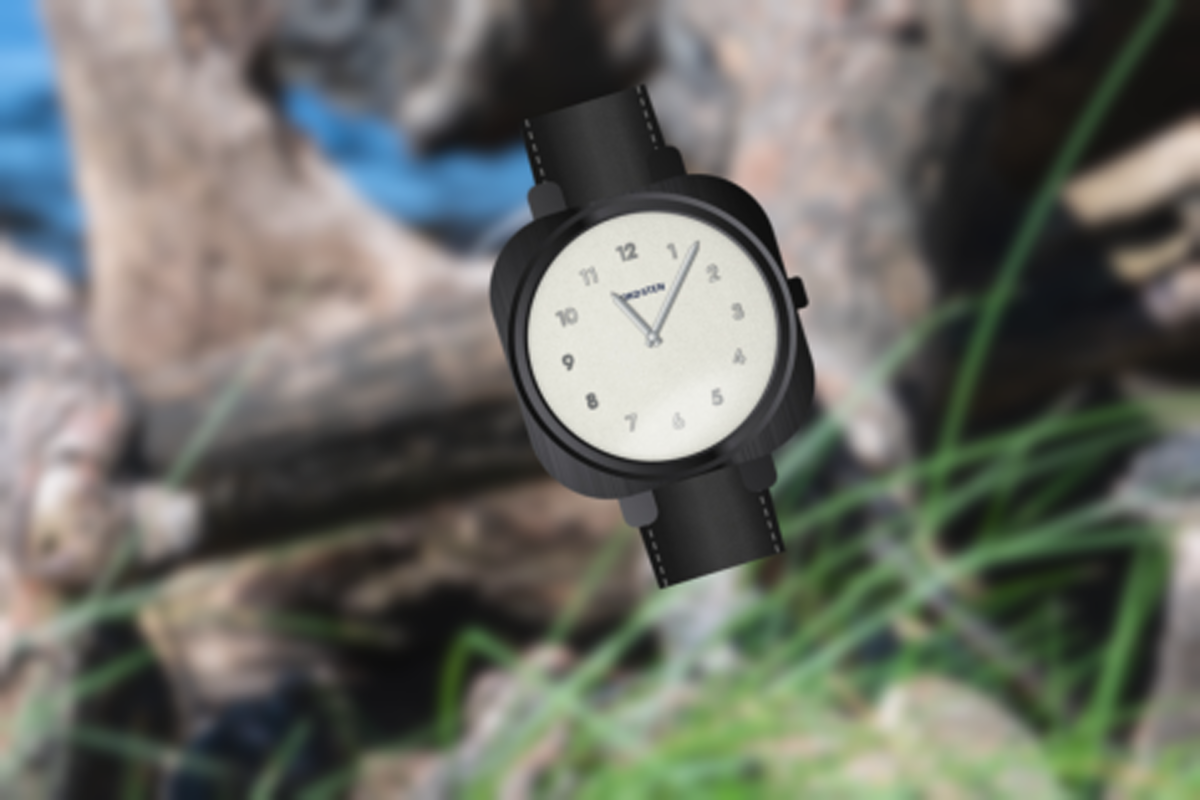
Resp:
**11:07**
